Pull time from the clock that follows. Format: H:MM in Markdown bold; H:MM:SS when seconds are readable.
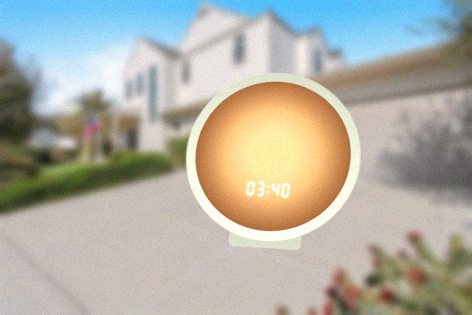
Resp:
**3:40**
